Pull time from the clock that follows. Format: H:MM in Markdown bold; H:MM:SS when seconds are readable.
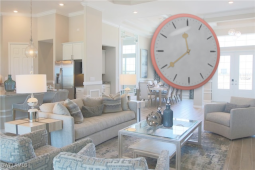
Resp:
**11:39**
